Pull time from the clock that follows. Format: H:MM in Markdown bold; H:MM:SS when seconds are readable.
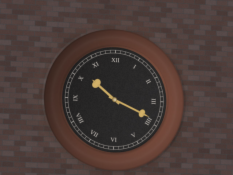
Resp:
**10:19**
